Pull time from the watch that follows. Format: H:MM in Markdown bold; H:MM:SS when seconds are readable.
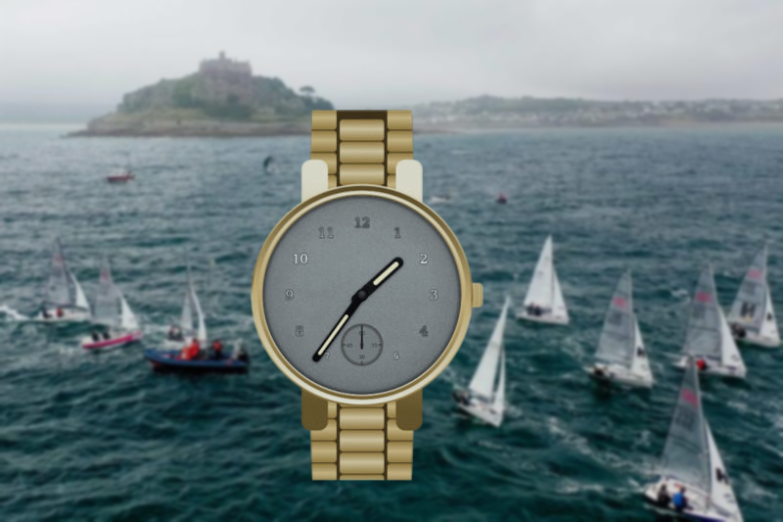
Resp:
**1:36**
